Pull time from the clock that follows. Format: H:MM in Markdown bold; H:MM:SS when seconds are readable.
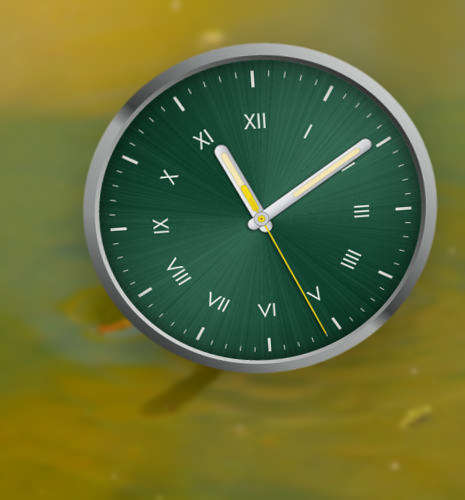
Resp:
**11:09:26**
